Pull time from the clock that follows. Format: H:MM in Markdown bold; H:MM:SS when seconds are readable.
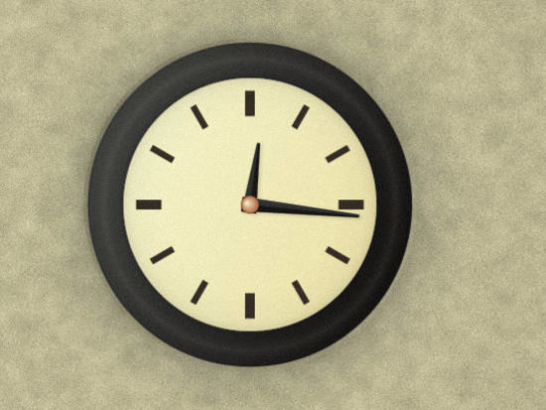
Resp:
**12:16**
